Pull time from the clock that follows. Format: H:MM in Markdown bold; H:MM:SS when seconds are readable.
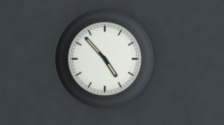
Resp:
**4:53**
